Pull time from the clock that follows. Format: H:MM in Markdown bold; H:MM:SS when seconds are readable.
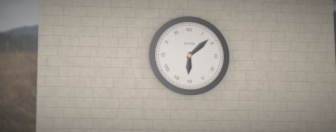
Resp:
**6:08**
